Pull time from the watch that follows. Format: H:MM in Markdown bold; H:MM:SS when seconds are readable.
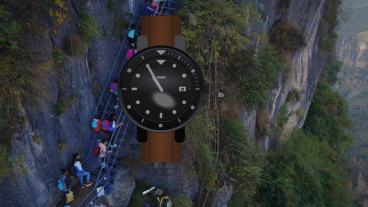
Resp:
**10:55**
